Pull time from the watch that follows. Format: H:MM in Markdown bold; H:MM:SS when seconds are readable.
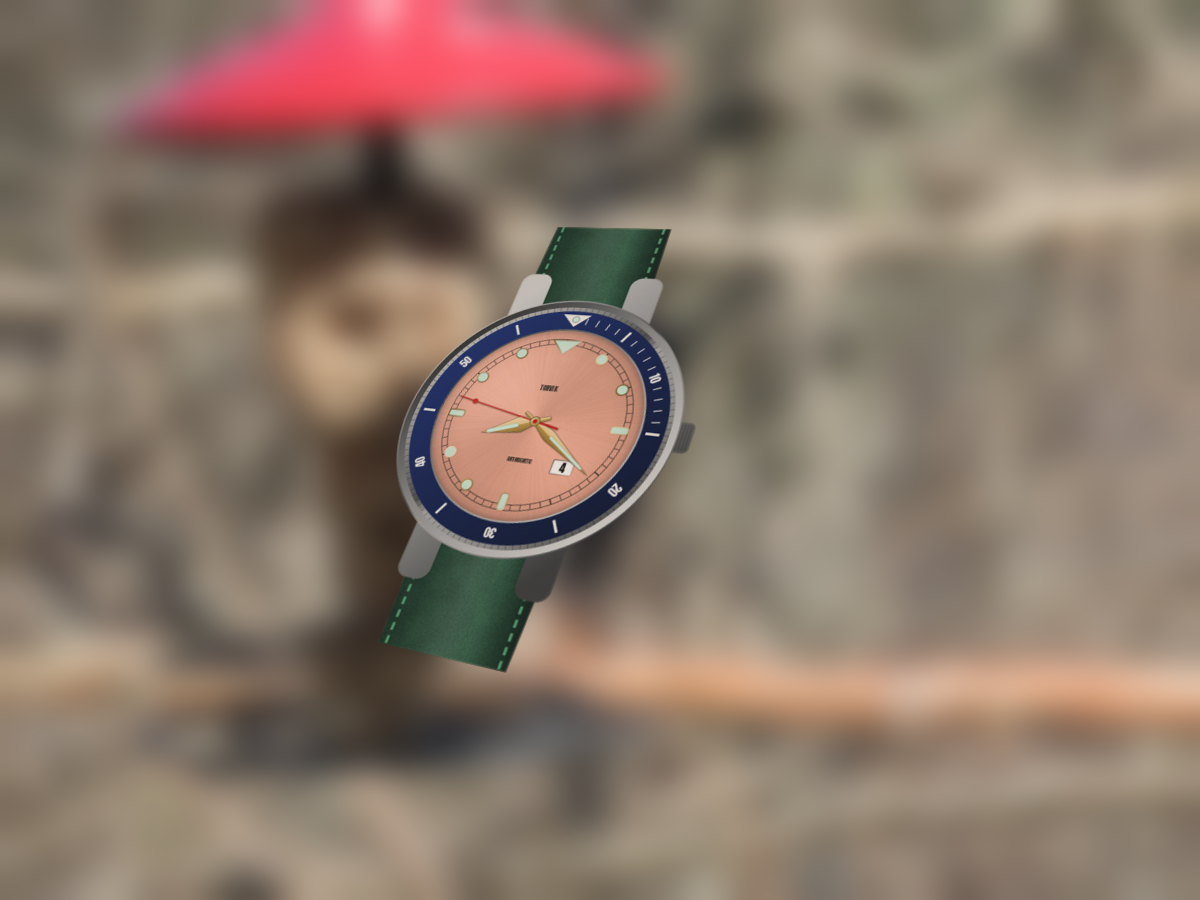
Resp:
**8:20:47**
